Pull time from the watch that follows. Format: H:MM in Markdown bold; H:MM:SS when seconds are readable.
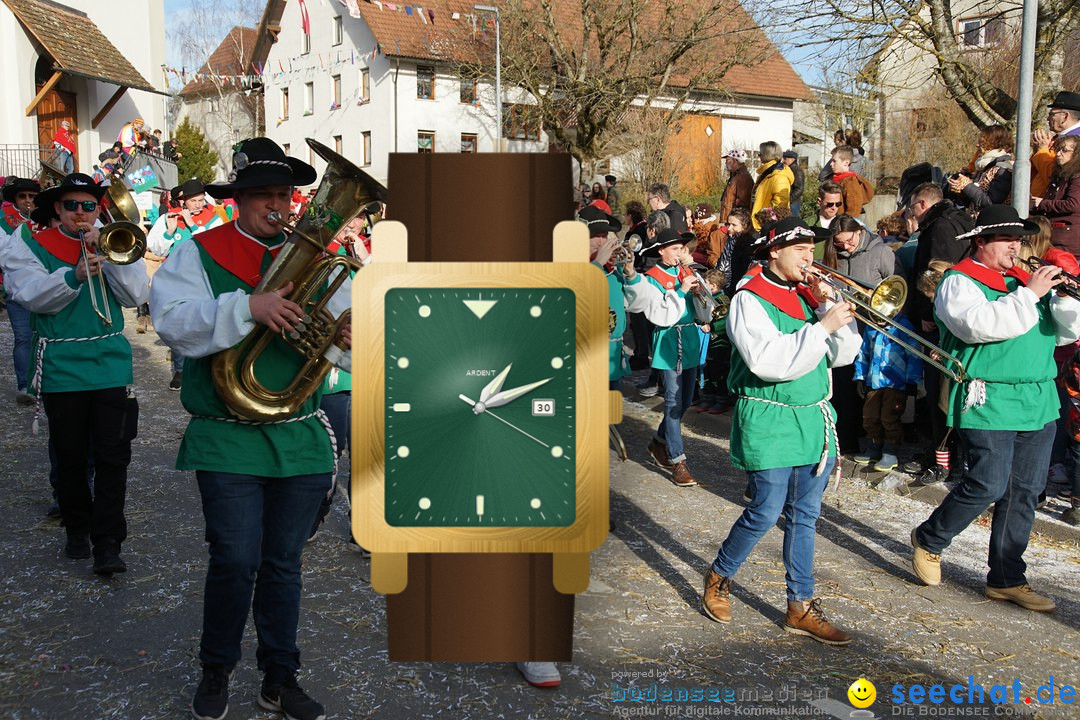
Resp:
**1:11:20**
